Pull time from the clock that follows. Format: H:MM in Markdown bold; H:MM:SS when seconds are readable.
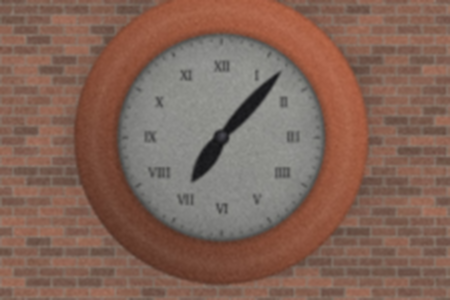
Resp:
**7:07**
